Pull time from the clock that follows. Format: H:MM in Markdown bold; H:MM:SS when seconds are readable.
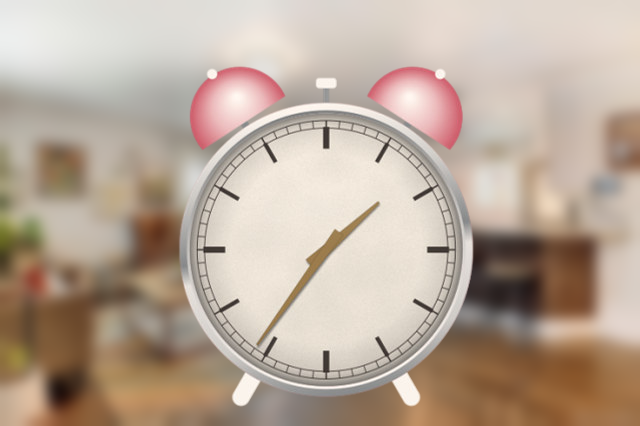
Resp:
**1:36**
